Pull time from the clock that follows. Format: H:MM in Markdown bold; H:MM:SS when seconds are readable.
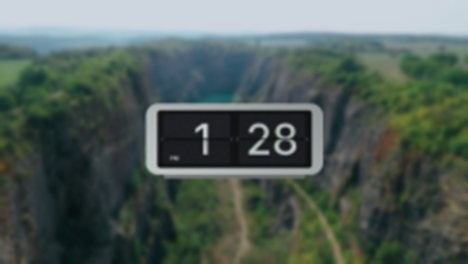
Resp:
**1:28**
